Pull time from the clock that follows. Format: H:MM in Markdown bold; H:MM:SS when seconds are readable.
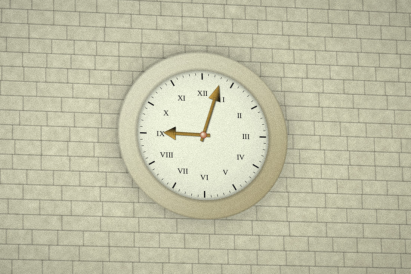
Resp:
**9:03**
